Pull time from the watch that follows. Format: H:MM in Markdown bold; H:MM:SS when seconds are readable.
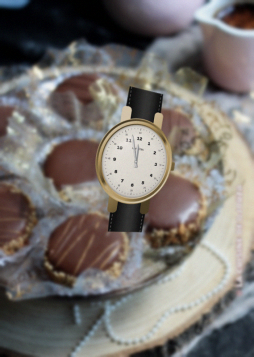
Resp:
**11:57**
